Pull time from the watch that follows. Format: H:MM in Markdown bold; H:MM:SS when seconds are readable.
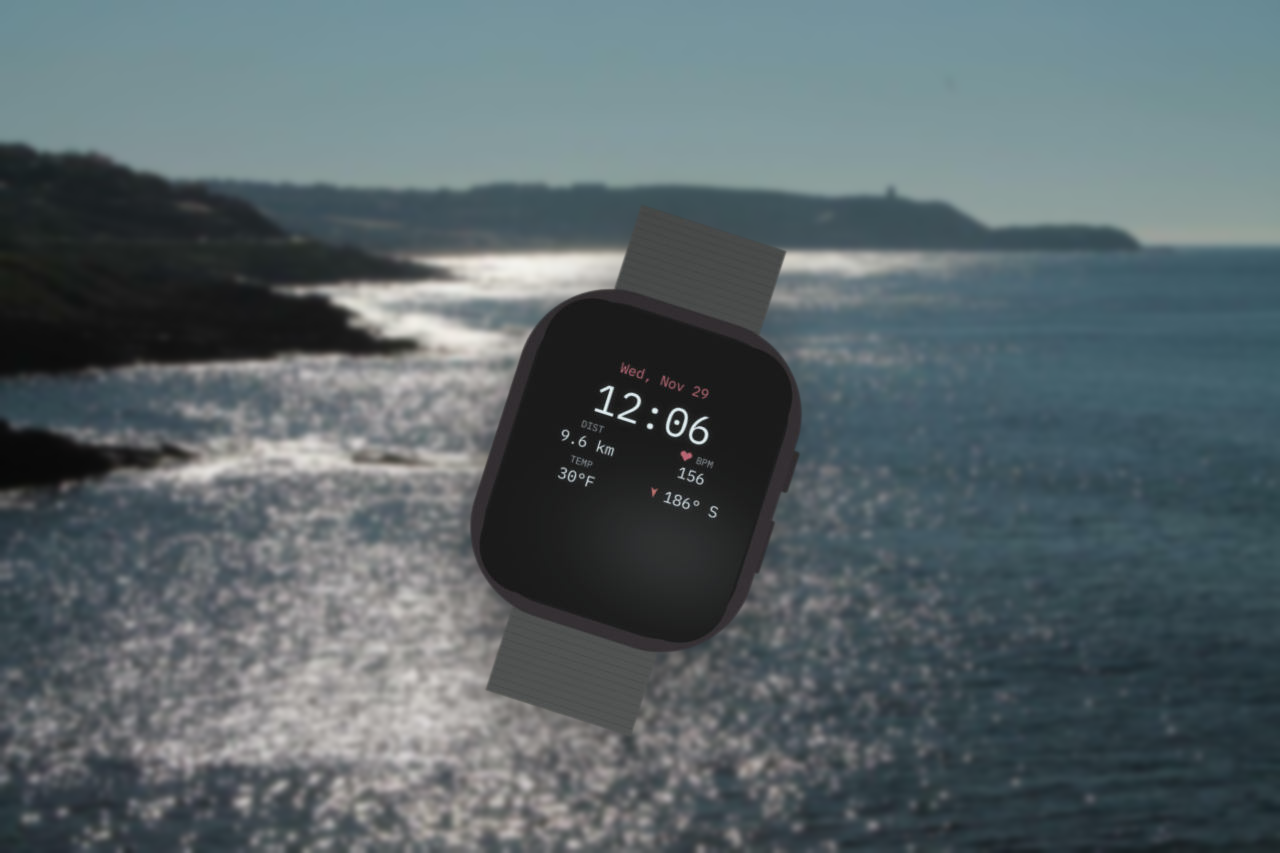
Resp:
**12:06**
